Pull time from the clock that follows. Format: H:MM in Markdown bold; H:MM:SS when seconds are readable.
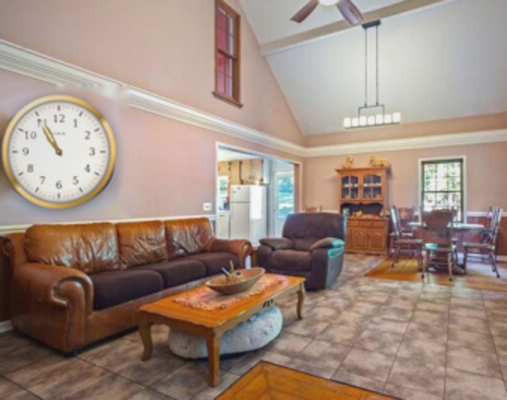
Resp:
**10:55**
